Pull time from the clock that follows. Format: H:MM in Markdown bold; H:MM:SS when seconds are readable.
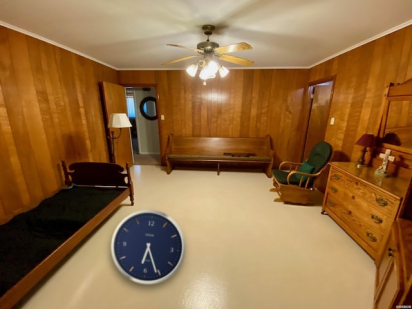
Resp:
**6:26**
